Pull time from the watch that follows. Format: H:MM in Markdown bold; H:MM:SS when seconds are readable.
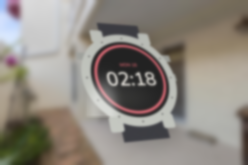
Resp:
**2:18**
